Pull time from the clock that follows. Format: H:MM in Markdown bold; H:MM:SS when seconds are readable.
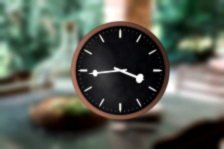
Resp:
**3:44**
